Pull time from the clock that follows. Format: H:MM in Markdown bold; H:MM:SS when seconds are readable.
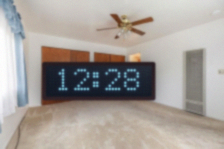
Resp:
**12:28**
